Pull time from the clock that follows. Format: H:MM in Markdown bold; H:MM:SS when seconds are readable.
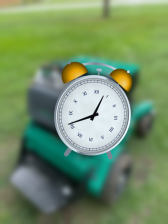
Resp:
**12:41**
